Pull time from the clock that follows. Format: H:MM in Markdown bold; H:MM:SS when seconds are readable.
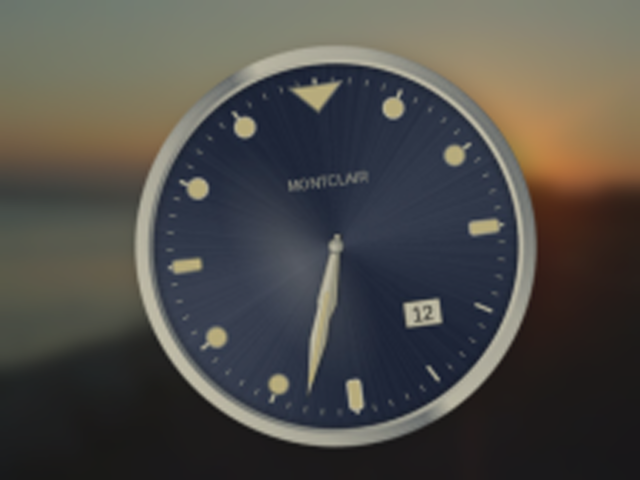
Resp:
**6:33**
